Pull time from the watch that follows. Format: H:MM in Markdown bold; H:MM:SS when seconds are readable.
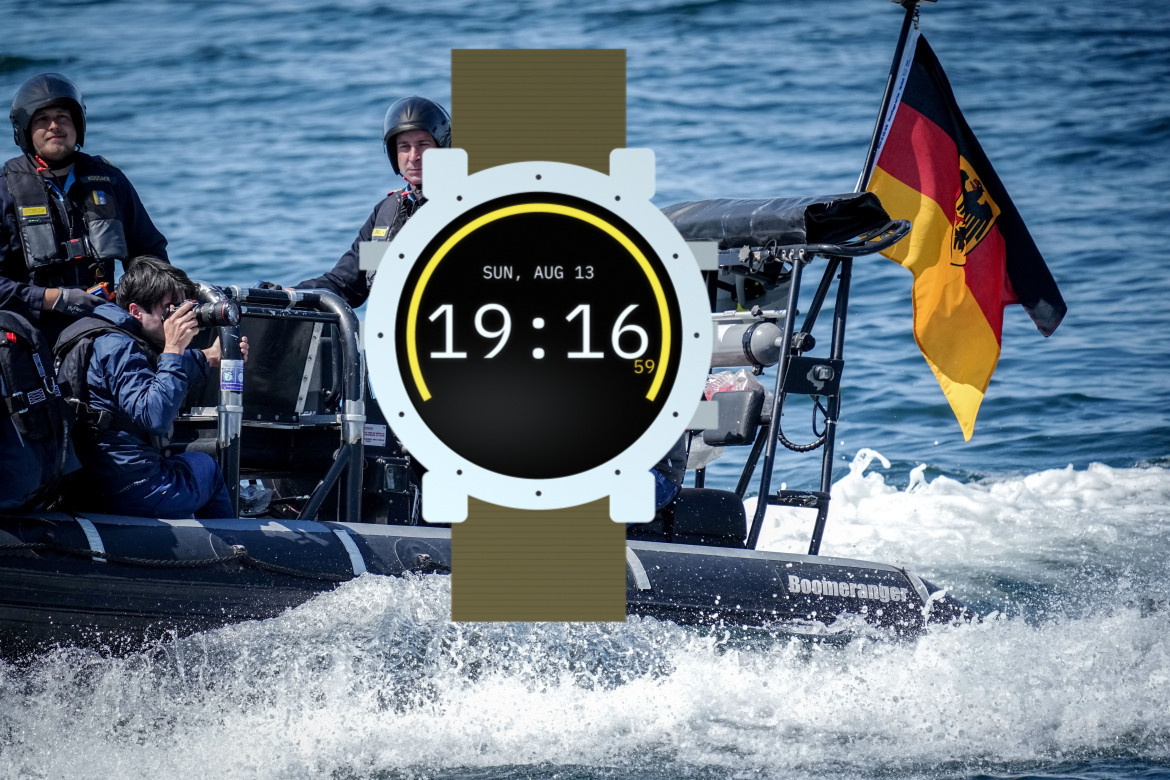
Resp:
**19:16:59**
